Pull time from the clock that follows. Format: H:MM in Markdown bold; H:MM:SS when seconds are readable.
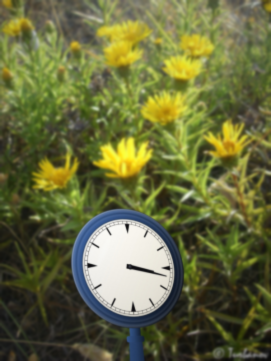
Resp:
**3:17**
